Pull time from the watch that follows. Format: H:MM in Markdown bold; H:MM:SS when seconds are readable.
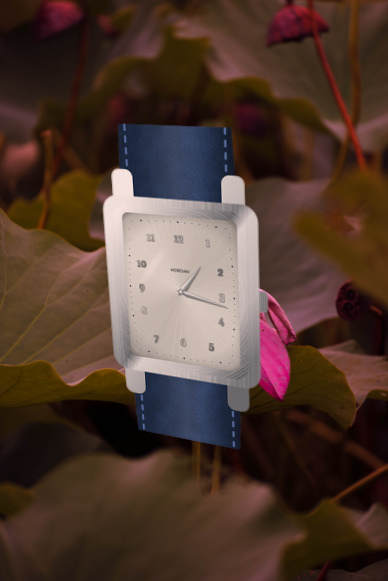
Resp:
**1:17**
